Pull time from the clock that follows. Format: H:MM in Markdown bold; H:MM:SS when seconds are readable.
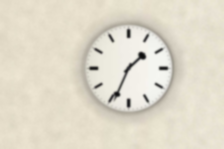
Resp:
**1:34**
